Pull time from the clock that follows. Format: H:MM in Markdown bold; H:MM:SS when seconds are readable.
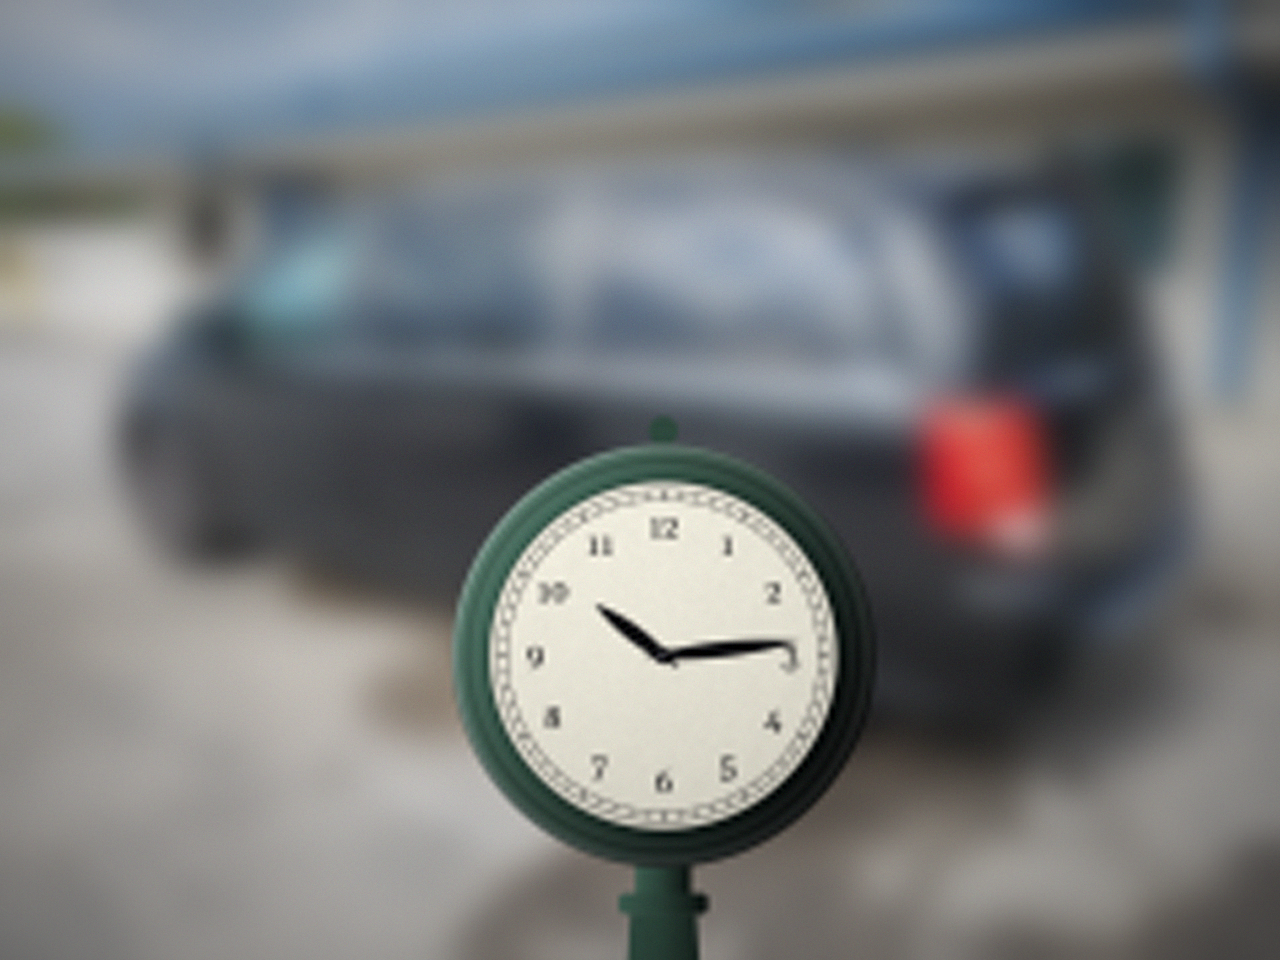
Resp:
**10:14**
